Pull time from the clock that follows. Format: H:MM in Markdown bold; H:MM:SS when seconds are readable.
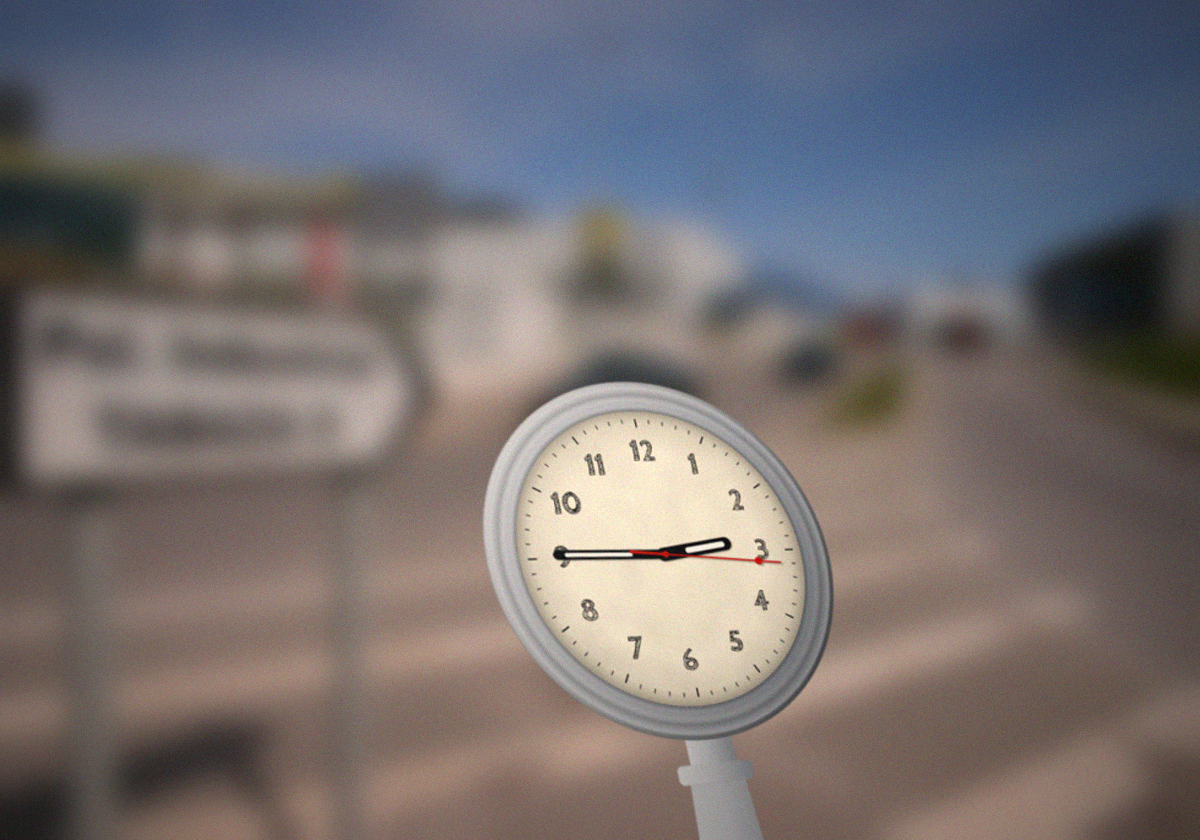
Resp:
**2:45:16**
